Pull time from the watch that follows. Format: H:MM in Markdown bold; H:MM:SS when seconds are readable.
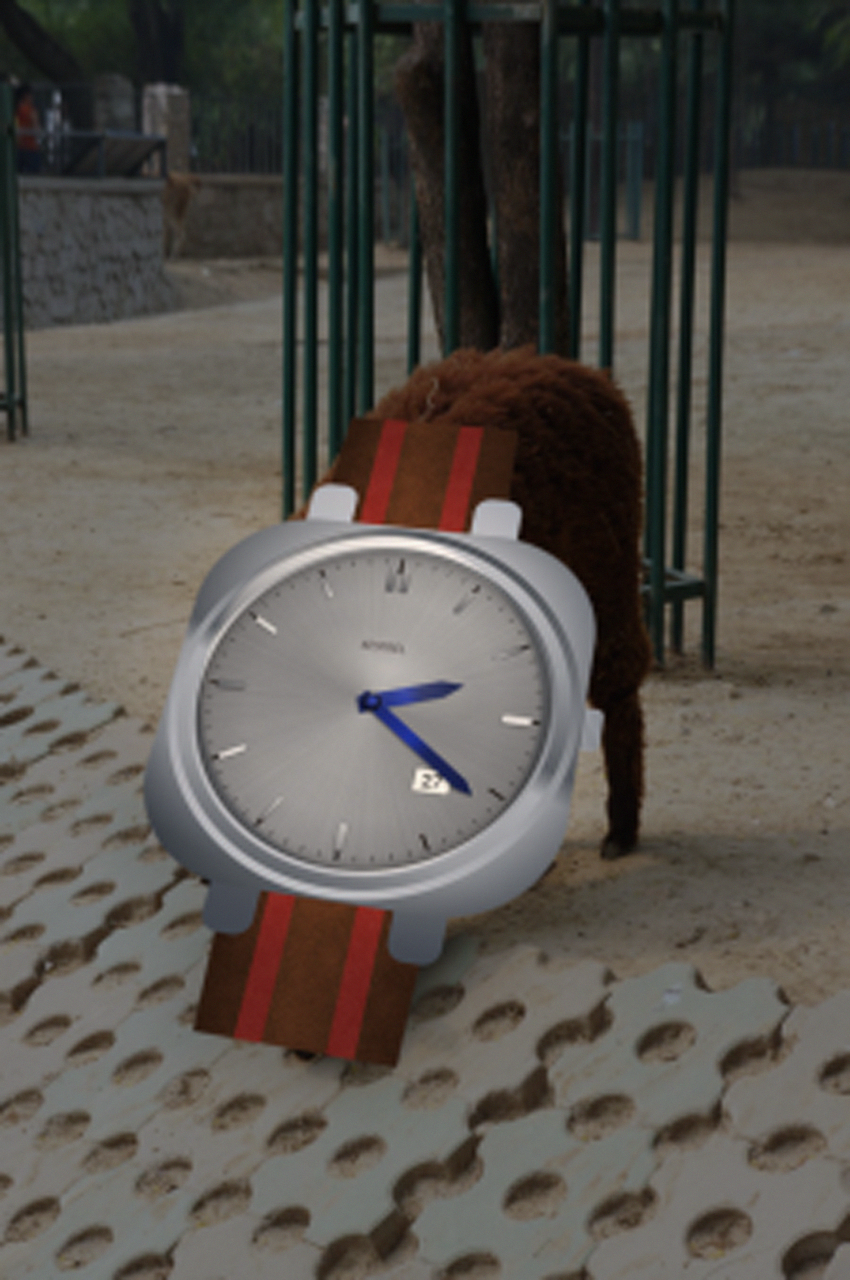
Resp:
**2:21**
